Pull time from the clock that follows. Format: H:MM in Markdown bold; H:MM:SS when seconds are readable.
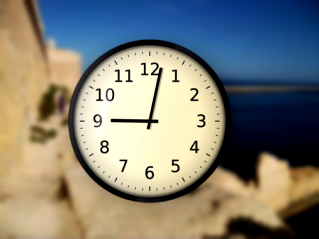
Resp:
**9:02**
